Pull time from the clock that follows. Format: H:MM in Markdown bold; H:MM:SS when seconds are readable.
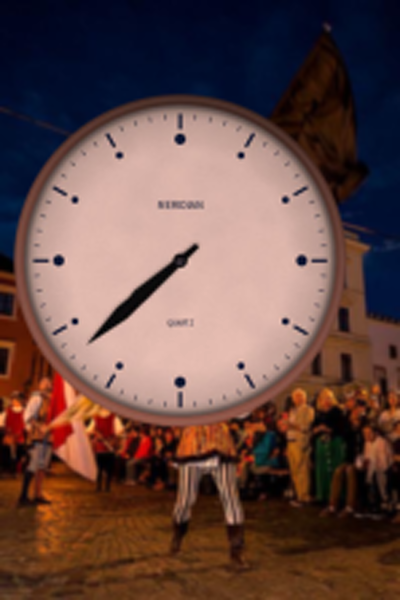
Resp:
**7:38**
